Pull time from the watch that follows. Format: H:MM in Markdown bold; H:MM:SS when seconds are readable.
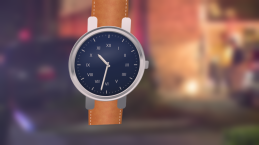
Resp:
**10:32**
